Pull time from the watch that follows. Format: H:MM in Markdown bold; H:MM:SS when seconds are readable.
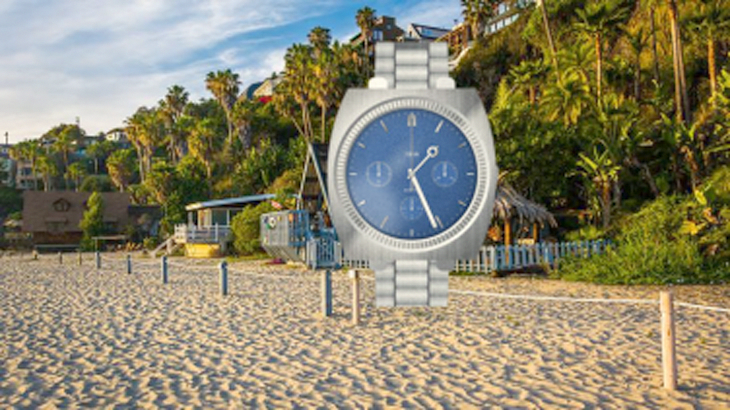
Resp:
**1:26**
